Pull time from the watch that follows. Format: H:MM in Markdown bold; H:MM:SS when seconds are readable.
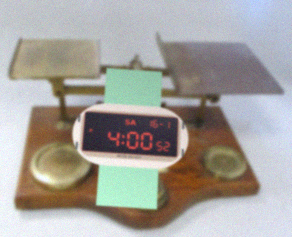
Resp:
**4:00**
